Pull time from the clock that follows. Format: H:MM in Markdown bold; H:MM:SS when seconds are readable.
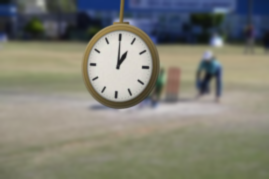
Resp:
**1:00**
